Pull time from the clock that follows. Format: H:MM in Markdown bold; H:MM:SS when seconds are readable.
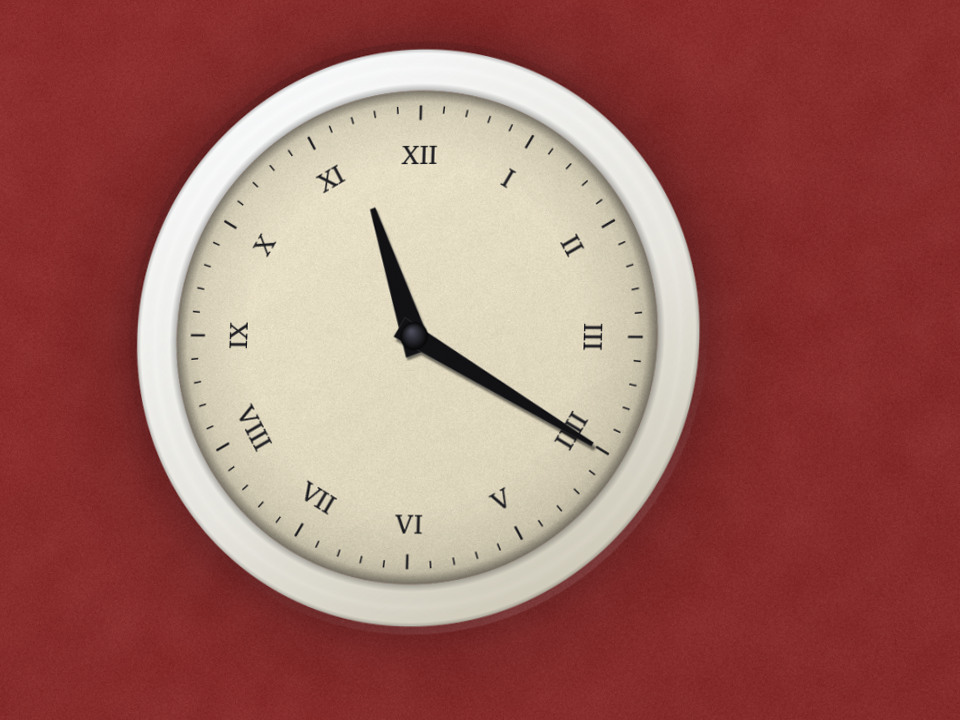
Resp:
**11:20**
